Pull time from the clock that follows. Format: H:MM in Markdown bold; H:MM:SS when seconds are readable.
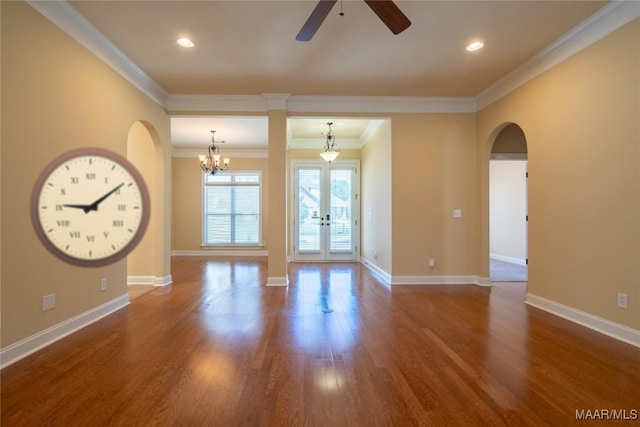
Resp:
**9:09**
